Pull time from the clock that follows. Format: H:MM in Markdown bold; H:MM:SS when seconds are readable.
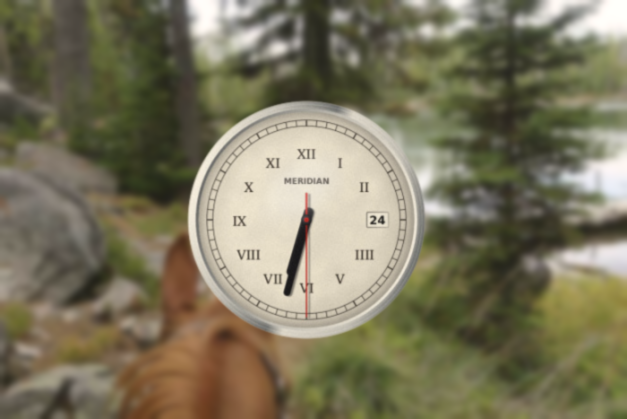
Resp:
**6:32:30**
